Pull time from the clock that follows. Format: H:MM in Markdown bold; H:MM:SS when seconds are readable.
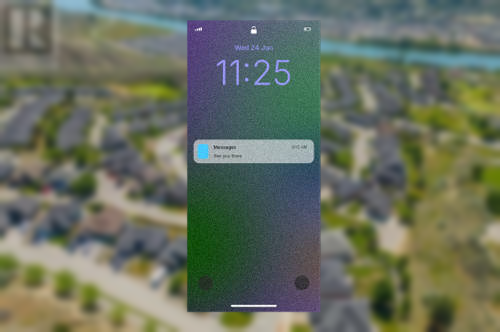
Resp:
**11:25**
